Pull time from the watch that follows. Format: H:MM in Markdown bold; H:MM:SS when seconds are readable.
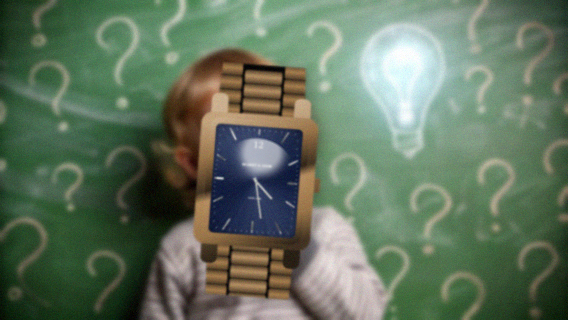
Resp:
**4:28**
